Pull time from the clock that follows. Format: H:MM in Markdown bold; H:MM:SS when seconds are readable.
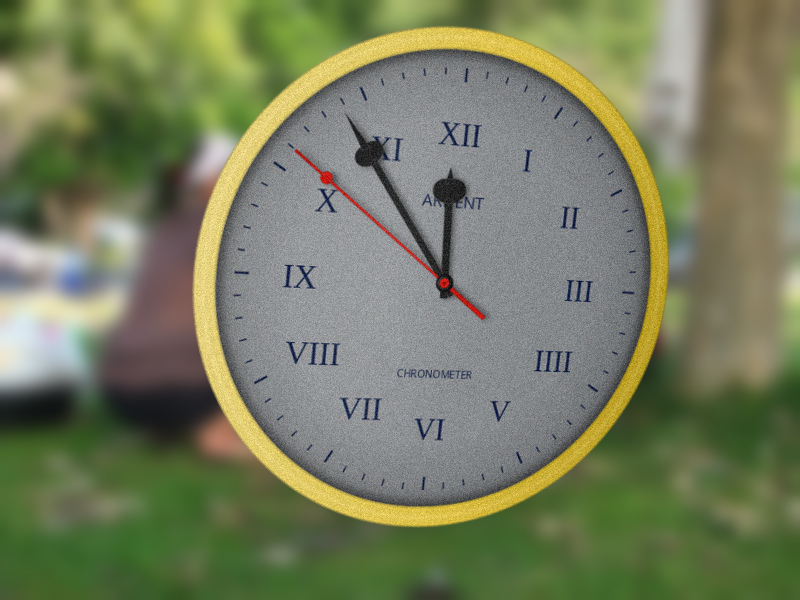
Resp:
**11:53:51**
